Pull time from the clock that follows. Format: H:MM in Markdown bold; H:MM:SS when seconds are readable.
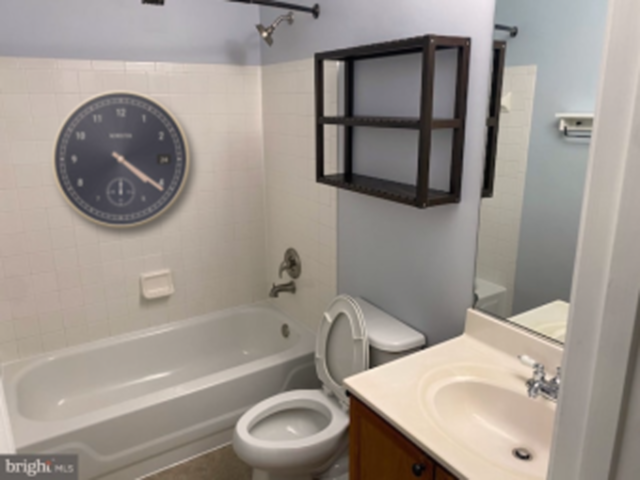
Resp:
**4:21**
